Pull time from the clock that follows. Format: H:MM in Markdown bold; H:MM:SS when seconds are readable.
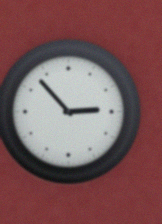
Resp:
**2:53**
